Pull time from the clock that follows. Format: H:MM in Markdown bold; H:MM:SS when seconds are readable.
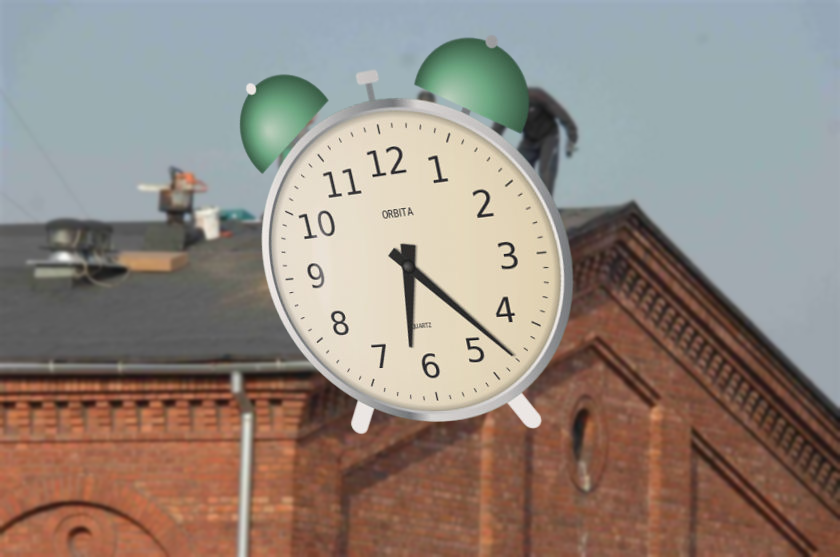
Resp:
**6:23**
